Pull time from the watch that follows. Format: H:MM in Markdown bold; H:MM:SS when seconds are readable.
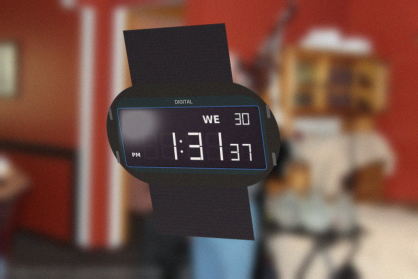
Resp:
**1:31:37**
